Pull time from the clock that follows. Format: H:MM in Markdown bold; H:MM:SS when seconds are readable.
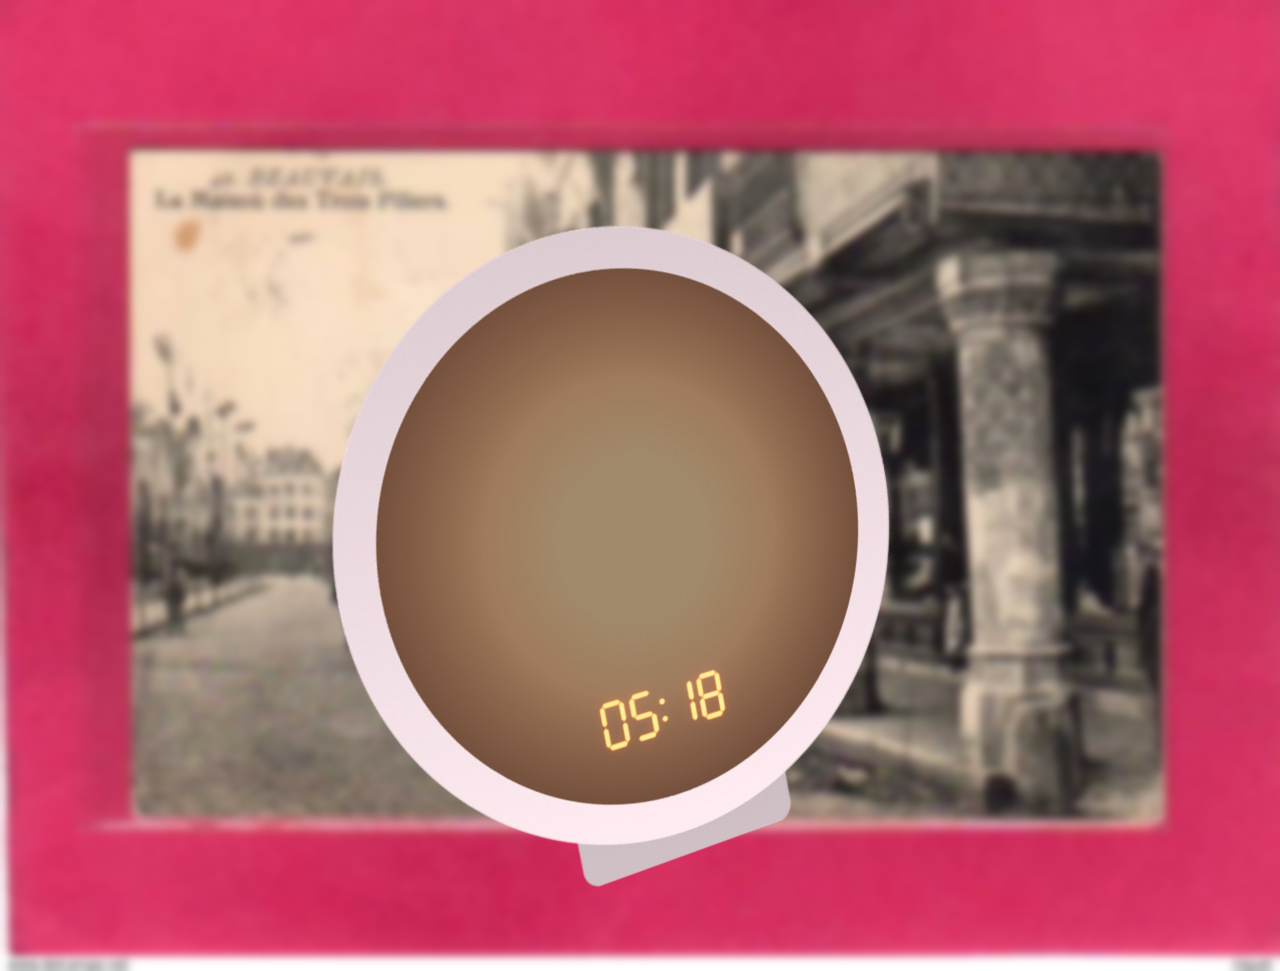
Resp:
**5:18**
